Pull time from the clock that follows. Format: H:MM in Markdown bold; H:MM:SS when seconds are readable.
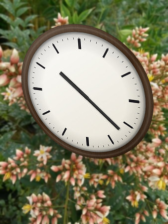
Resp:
**10:22**
